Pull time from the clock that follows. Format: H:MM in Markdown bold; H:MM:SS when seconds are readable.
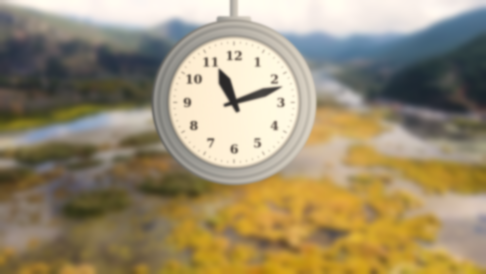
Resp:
**11:12**
